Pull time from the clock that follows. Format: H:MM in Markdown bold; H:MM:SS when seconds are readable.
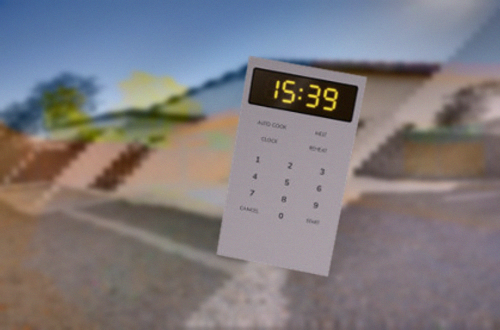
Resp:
**15:39**
